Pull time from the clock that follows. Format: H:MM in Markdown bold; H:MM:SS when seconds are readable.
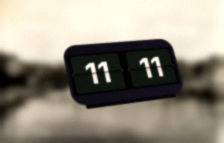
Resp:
**11:11**
